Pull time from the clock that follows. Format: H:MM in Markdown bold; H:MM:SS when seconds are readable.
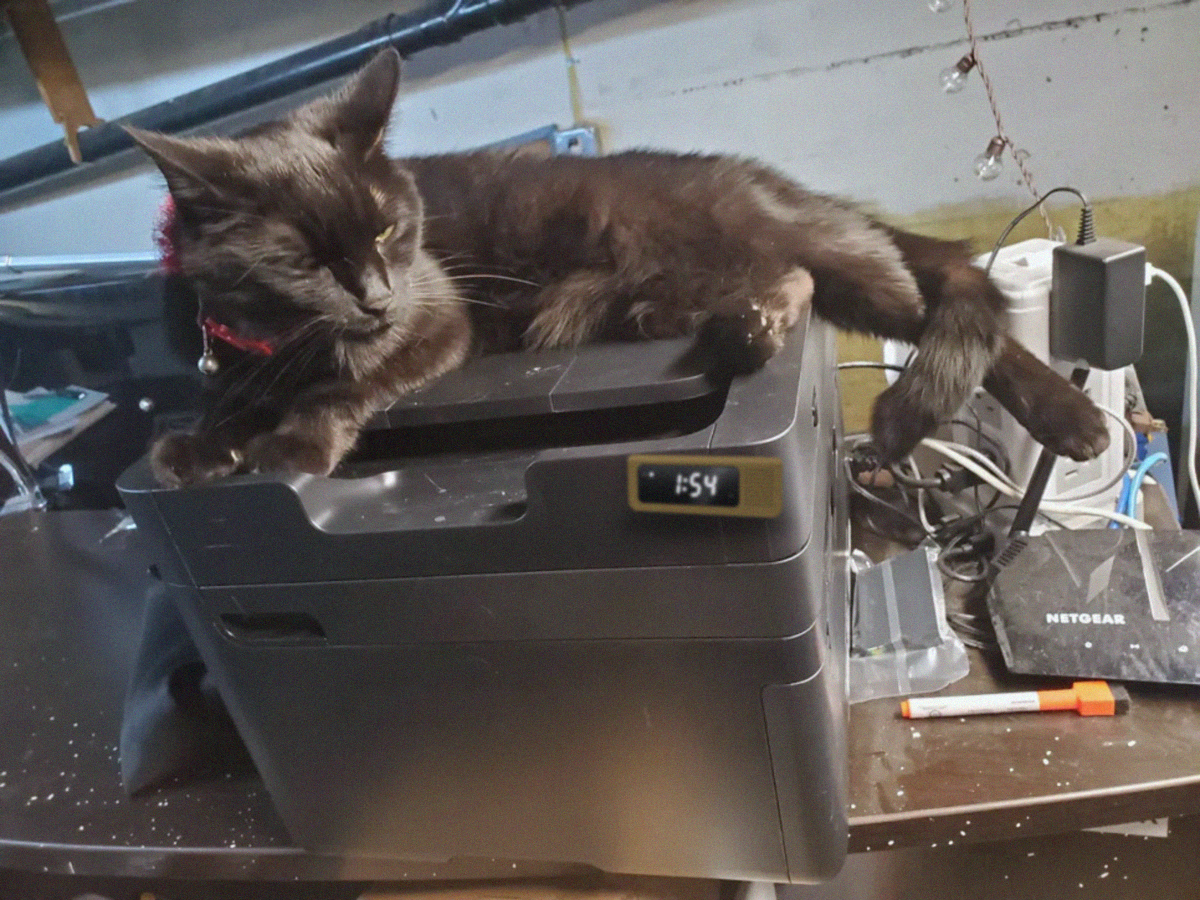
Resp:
**1:54**
